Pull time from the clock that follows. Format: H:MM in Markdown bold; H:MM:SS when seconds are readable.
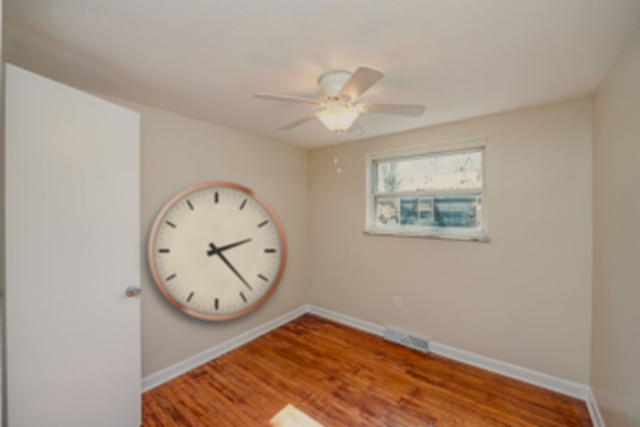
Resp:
**2:23**
